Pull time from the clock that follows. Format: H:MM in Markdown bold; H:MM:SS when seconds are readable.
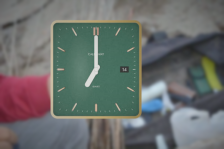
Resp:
**7:00**
